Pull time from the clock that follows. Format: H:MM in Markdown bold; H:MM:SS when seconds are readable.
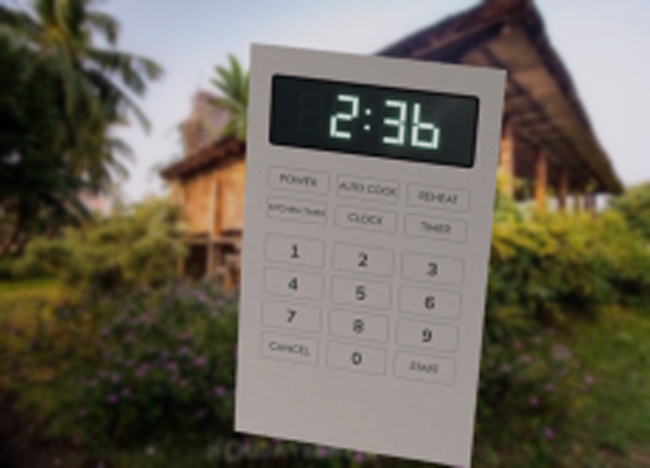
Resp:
**2:36**
